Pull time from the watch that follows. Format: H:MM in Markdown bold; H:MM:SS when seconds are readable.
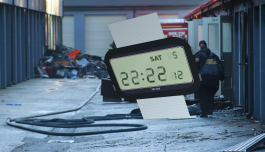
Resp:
**22:22:12**
